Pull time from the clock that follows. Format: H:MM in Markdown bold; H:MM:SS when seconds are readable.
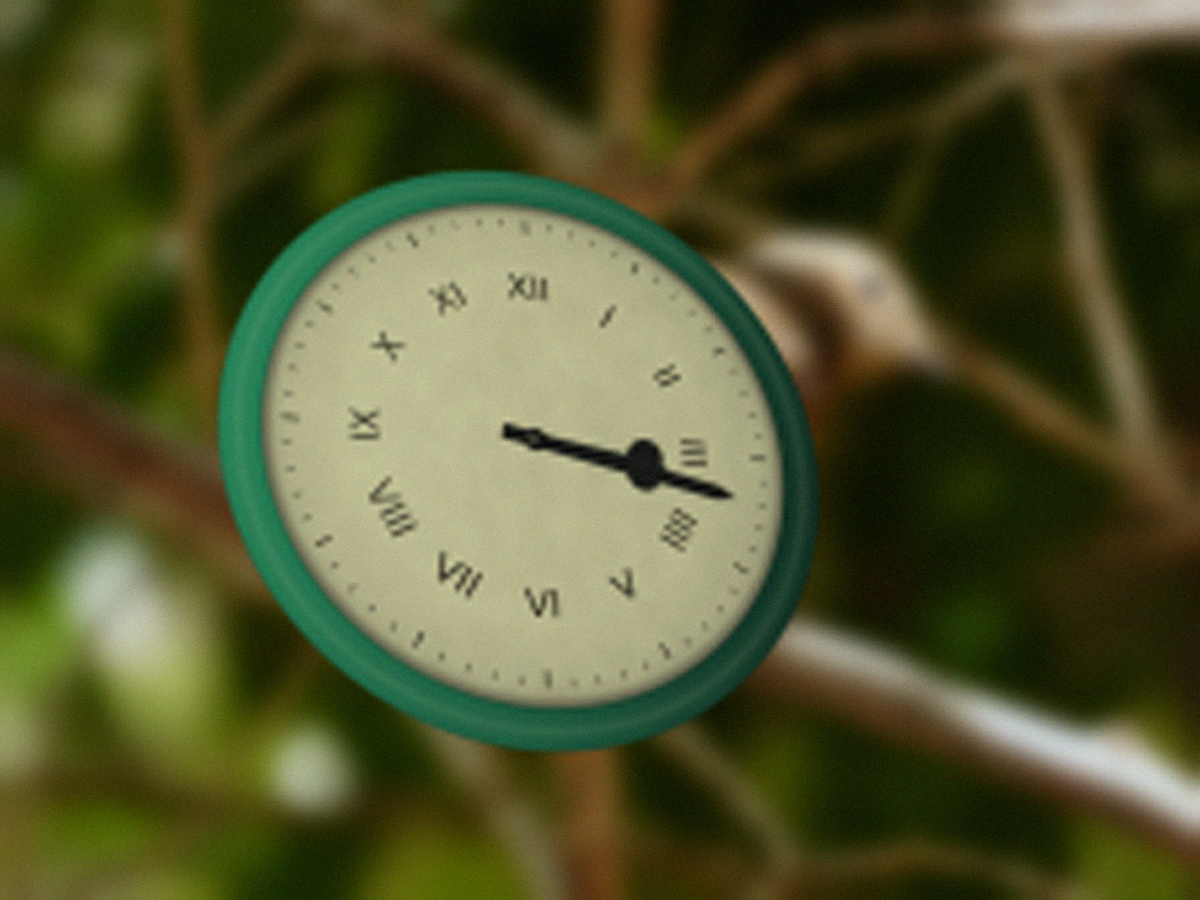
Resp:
**3:17**
